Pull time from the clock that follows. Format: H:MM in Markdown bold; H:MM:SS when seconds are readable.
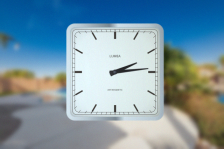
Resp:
**2:14**
